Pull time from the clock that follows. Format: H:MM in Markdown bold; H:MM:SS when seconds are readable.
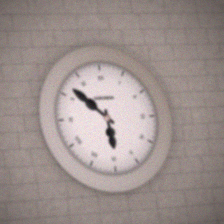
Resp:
**5:52**
